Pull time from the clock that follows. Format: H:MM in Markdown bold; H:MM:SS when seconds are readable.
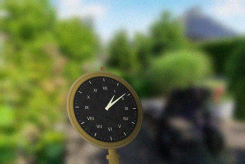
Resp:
**1:09**
